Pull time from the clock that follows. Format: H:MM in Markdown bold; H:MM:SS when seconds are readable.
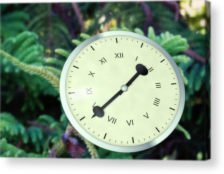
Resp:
**1:39**
